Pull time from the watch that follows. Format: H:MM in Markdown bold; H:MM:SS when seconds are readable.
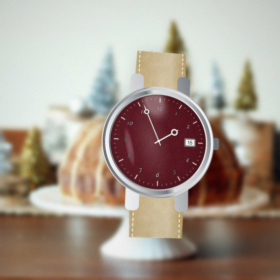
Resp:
**1:56**
